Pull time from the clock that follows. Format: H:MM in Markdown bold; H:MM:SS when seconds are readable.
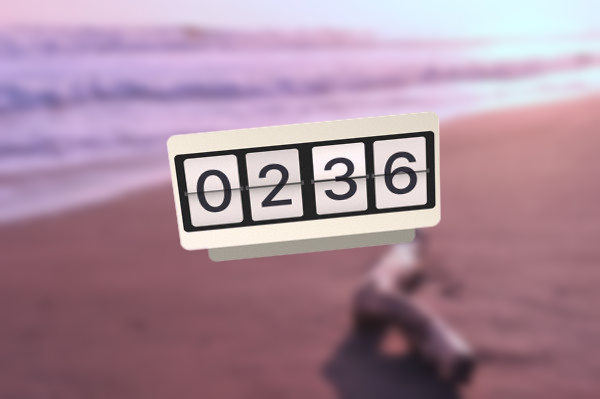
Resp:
**2:36**
